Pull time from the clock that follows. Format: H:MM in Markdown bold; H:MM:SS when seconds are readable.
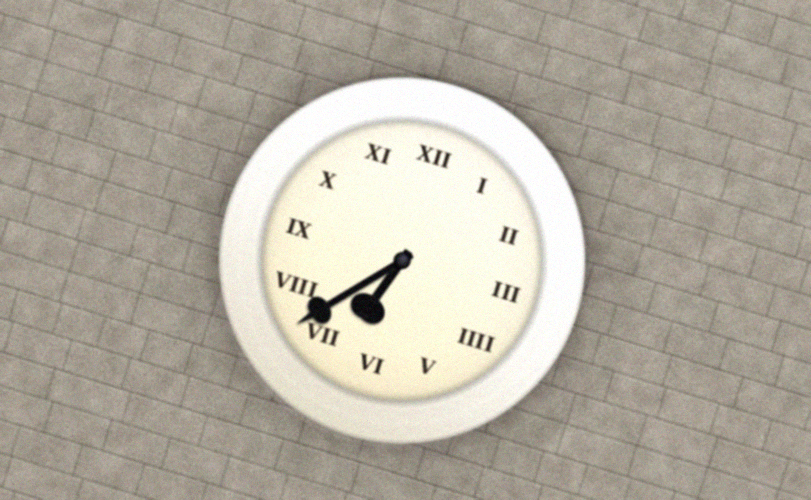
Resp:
**6:37**
